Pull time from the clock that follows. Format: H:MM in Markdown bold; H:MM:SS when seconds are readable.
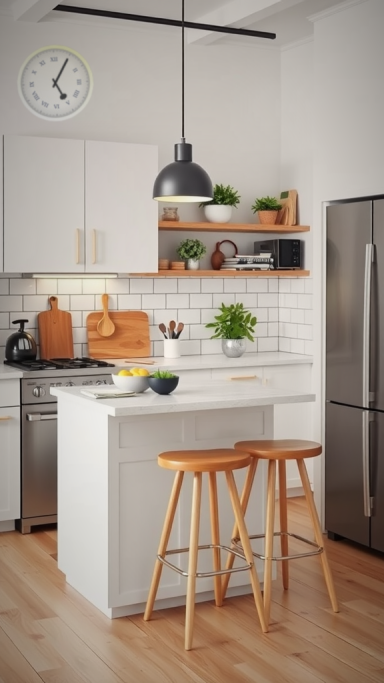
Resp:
**5:05**
